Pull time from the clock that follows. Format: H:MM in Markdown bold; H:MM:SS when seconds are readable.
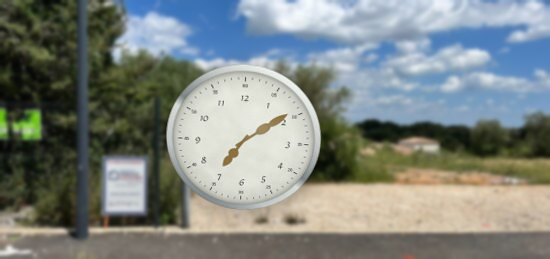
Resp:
**7:09**
